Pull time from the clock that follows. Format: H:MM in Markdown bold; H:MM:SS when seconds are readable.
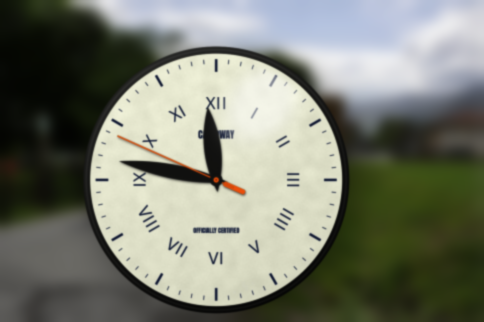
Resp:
**11:46:49**
